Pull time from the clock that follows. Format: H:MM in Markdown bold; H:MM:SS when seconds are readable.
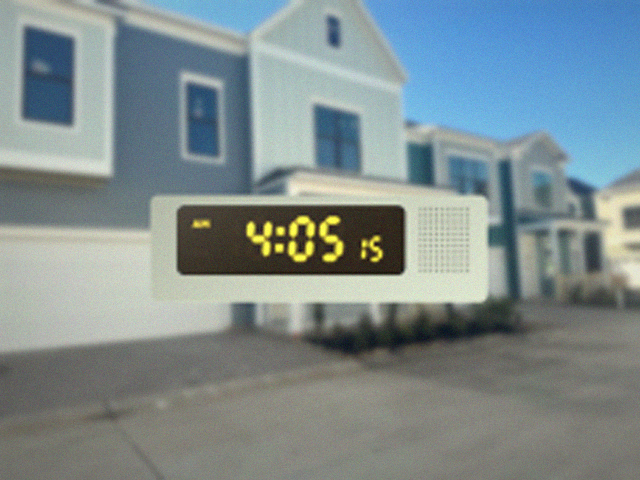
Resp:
**4:05:15**
